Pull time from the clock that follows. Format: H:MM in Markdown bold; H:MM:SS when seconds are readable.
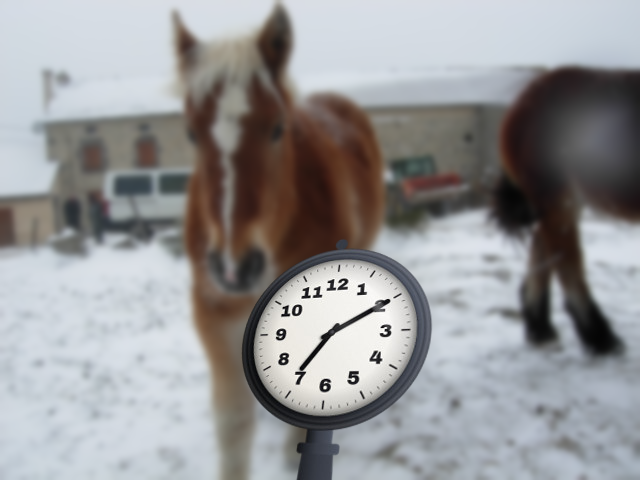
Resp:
**7:10**
